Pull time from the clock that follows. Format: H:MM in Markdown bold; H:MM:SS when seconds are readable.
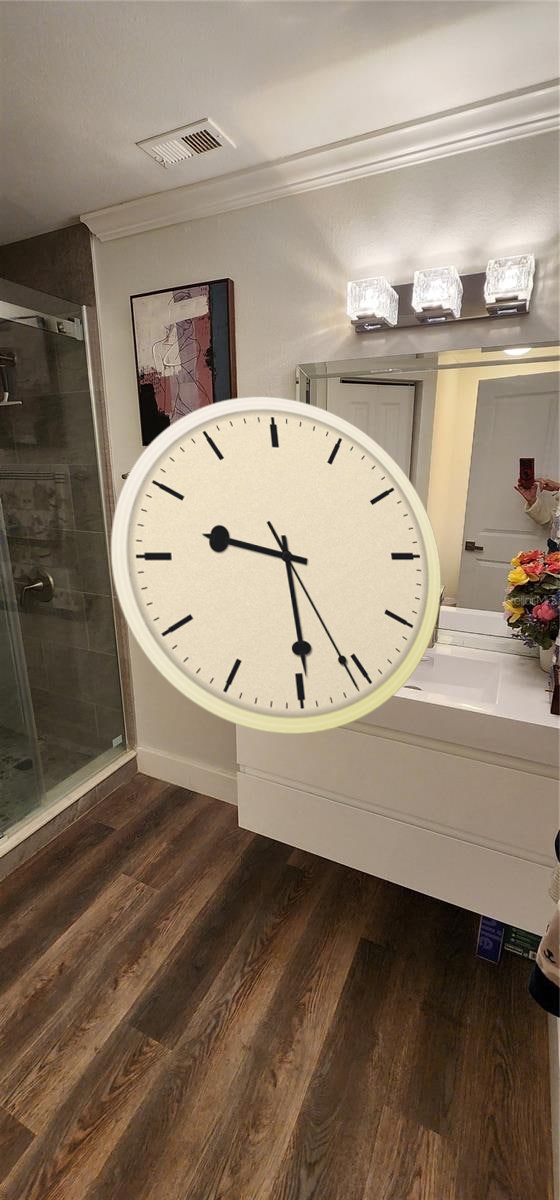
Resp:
**9:29:26**
